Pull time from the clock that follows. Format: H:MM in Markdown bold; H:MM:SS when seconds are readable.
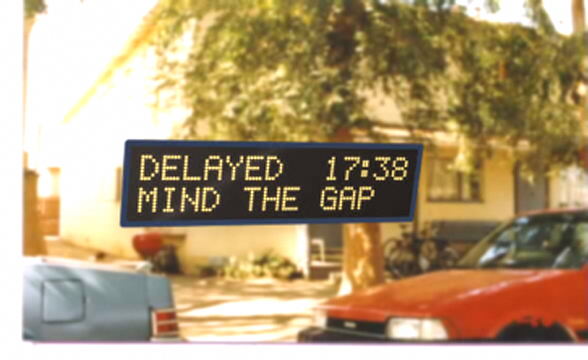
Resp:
**17:38**
